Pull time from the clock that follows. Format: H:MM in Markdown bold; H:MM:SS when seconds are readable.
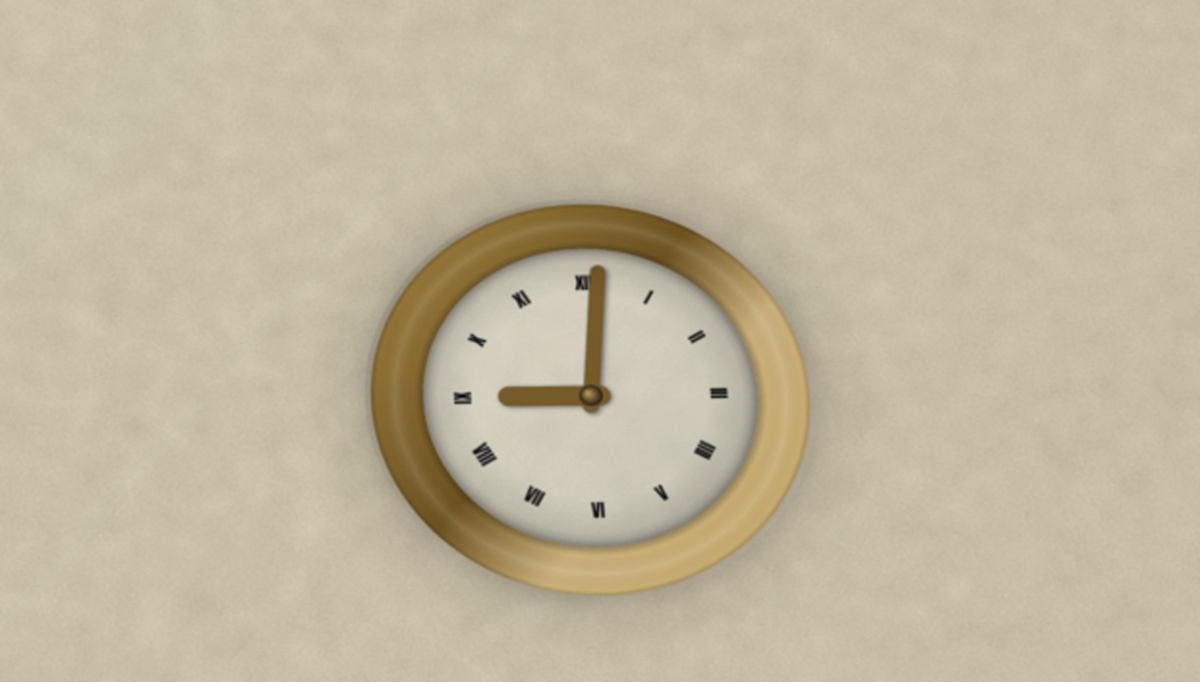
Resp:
**9:01**
